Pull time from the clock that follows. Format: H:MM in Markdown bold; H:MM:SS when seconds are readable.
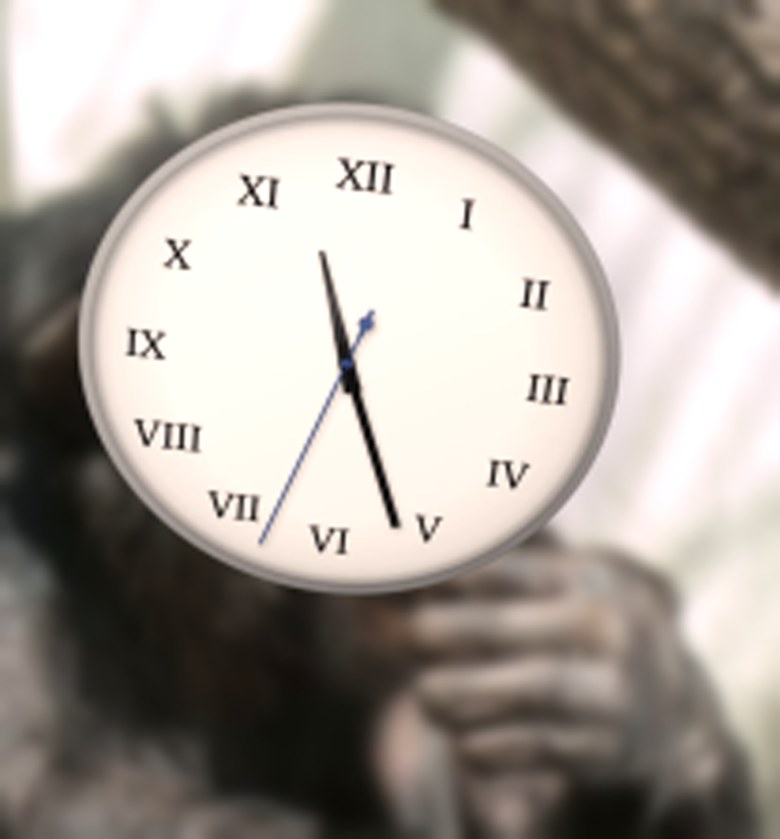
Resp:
**11:26:33**
